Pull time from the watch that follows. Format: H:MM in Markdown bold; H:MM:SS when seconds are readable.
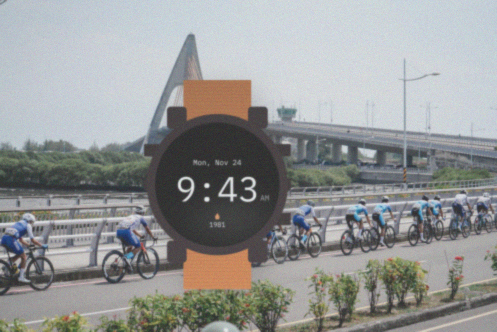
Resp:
**9:43**
